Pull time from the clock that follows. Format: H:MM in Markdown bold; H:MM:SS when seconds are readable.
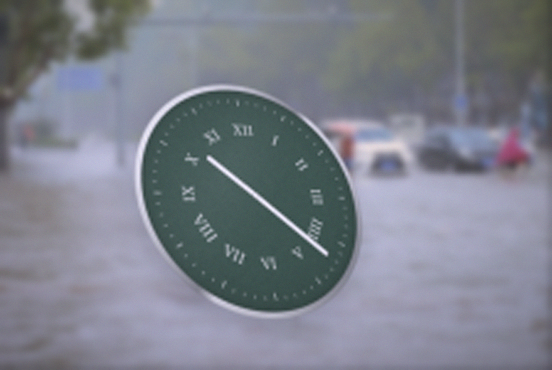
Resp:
**10:22**
